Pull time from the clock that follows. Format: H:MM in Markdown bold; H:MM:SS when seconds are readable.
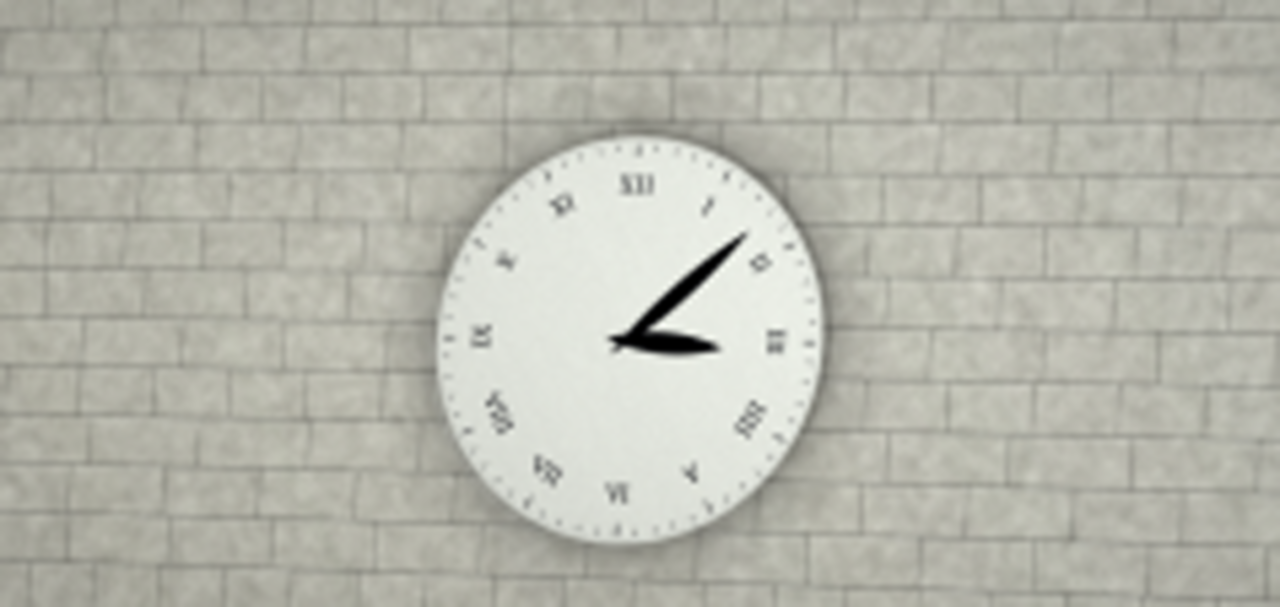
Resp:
**3:08**
